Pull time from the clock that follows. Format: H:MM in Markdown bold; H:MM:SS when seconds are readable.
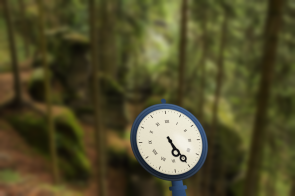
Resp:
**5:25**
